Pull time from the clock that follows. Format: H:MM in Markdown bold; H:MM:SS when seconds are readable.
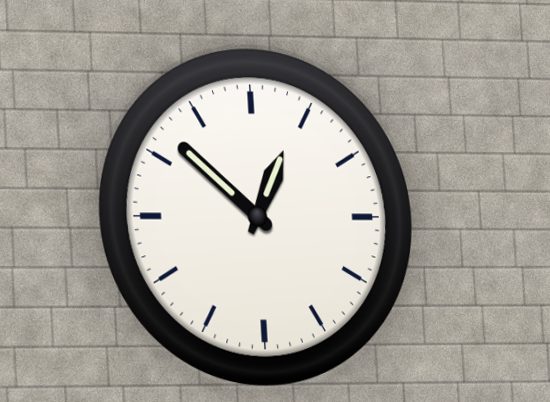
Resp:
**12:52**
